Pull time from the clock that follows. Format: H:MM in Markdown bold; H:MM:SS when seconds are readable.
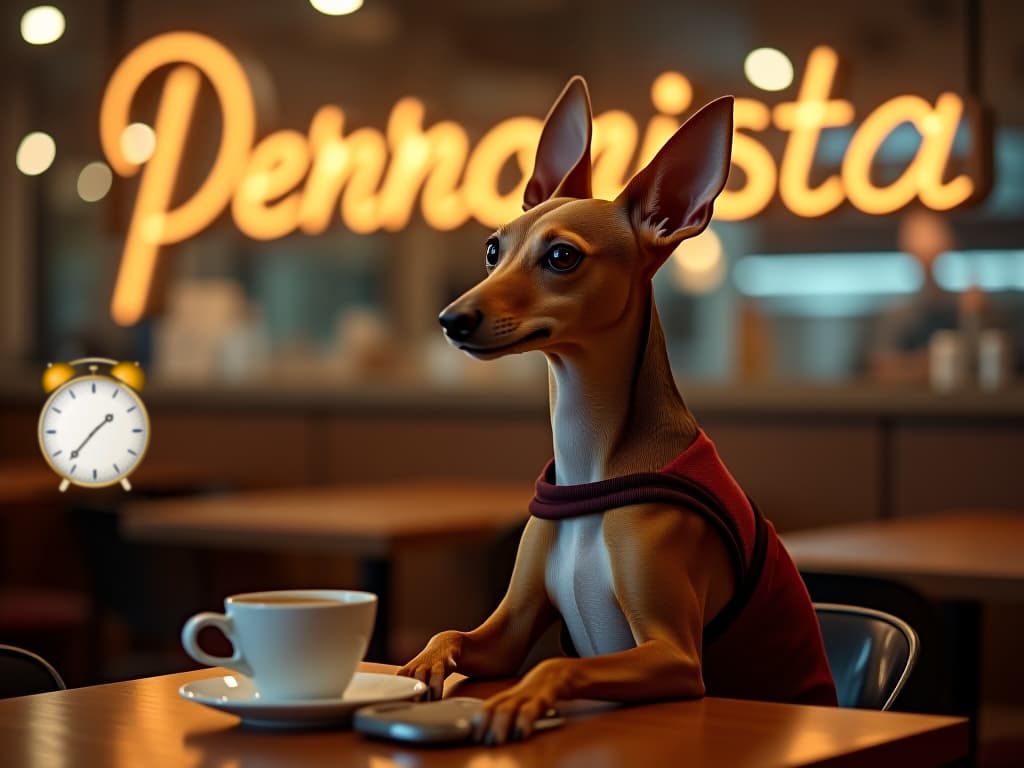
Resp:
**1:37**
